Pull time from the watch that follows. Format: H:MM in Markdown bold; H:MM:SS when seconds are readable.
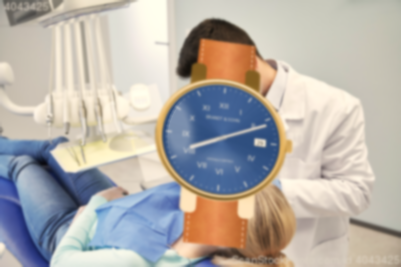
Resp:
**8:11**
